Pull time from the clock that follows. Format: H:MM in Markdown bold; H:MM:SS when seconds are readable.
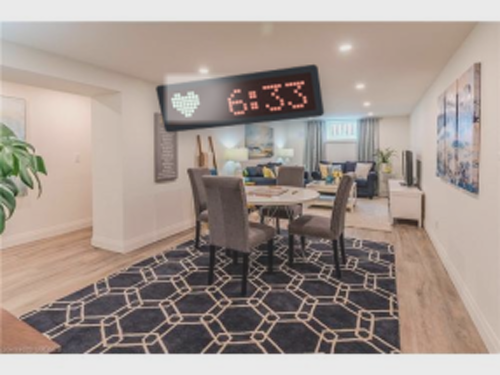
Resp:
**6:33**
